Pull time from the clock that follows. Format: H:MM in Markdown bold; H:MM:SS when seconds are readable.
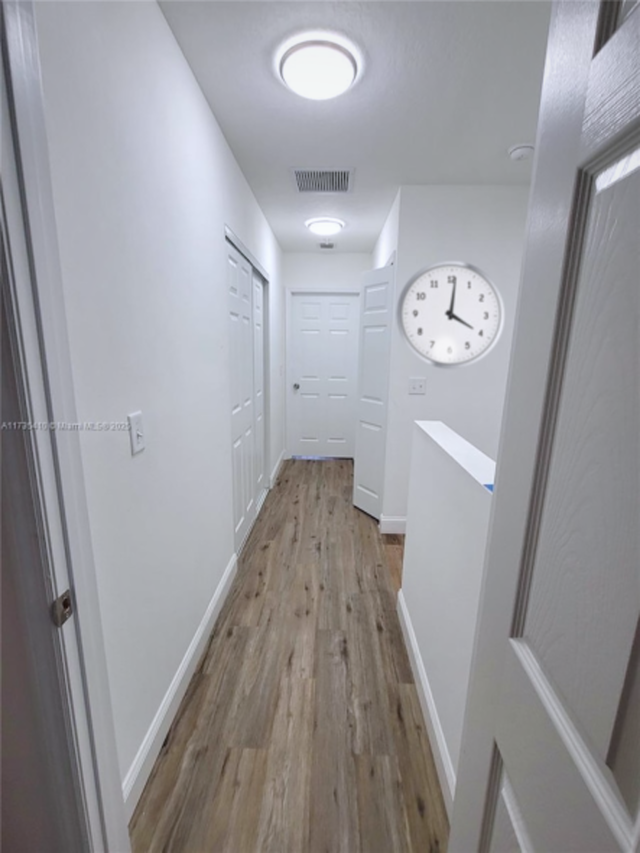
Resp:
**4:01**
